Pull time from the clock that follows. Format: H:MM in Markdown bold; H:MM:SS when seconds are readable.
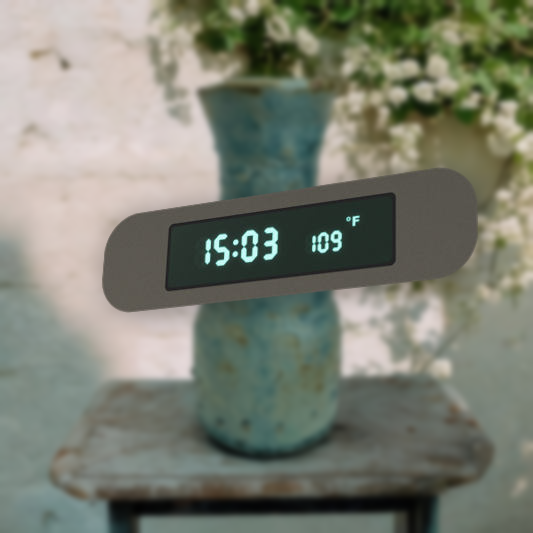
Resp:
**15:03**
